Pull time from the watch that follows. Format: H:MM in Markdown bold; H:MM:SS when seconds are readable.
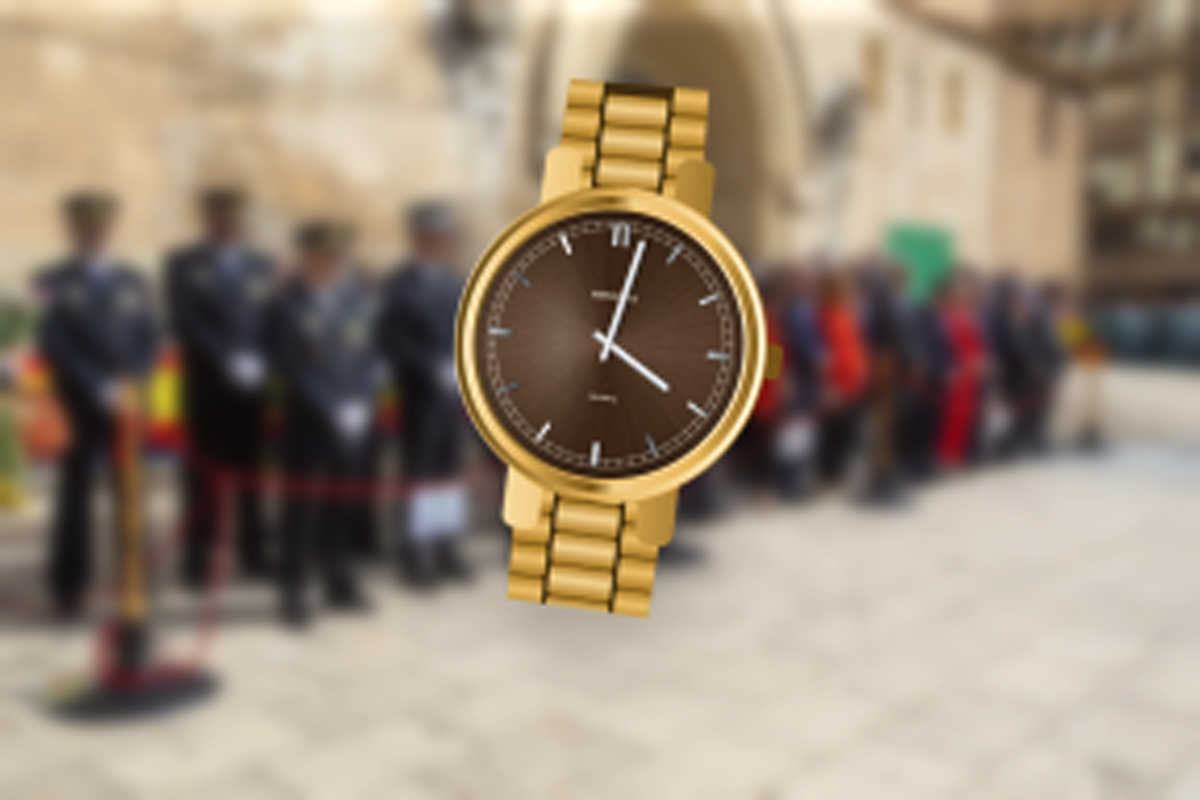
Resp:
**4:02**
